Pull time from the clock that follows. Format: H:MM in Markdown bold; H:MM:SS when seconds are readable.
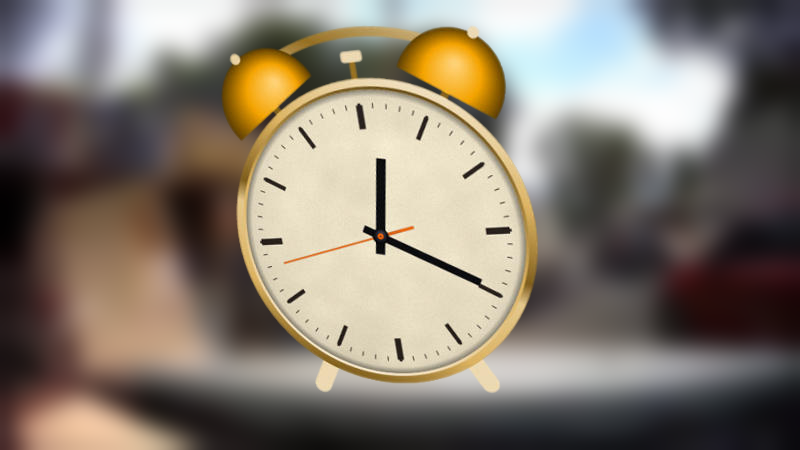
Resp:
**12:19:43**
